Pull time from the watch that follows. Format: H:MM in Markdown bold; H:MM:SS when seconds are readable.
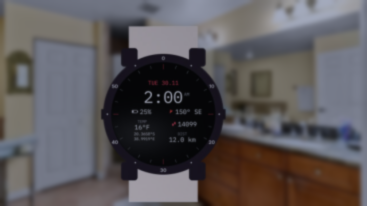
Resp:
**2:00**
